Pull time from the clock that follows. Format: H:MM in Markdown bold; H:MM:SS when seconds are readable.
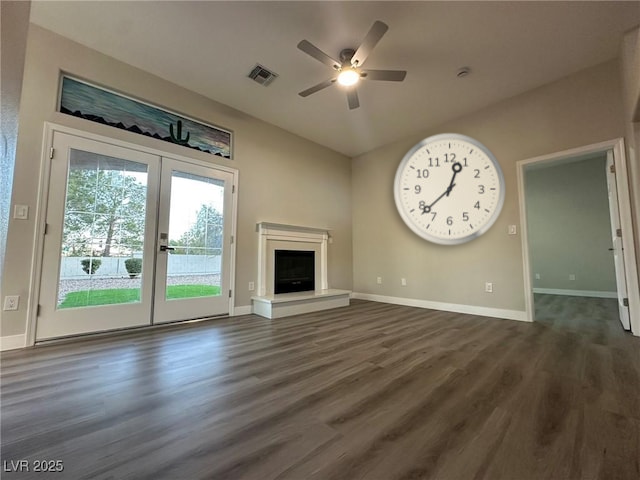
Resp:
**12:38**
